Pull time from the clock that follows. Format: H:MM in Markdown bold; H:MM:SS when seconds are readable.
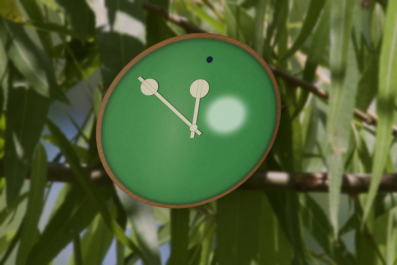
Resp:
**11:51**
